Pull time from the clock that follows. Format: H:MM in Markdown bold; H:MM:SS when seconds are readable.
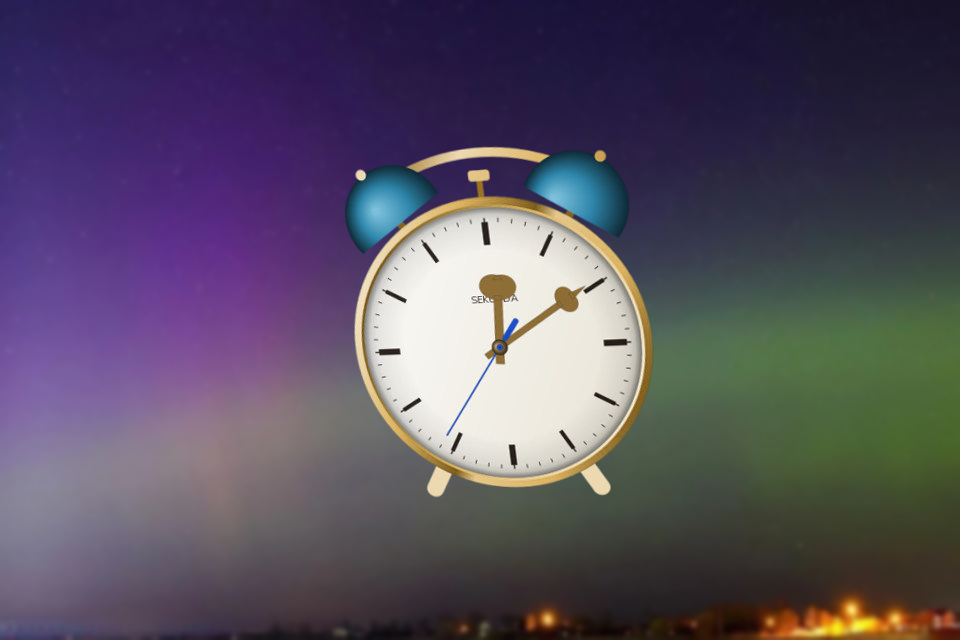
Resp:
**12:09:36**
